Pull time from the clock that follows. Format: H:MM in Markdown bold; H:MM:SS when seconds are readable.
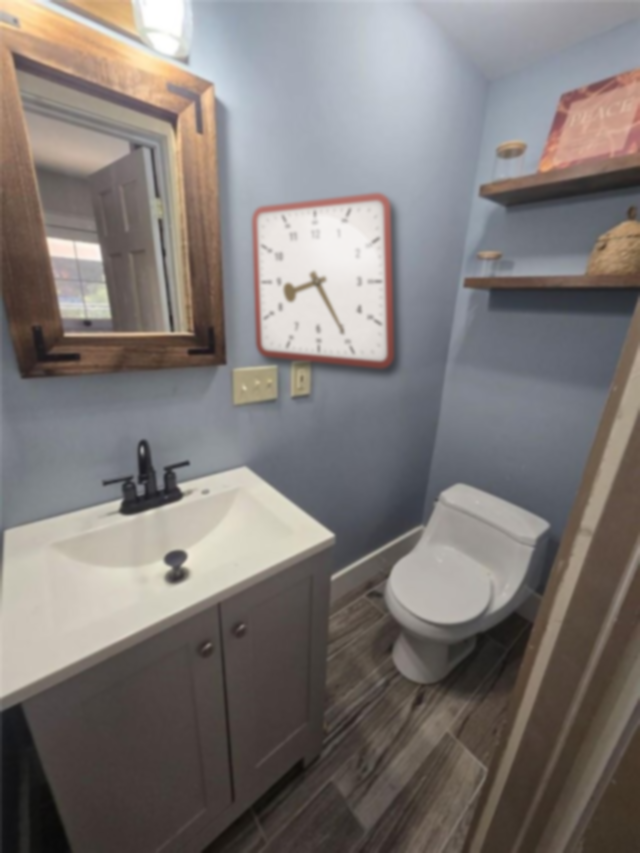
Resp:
**8:25**
